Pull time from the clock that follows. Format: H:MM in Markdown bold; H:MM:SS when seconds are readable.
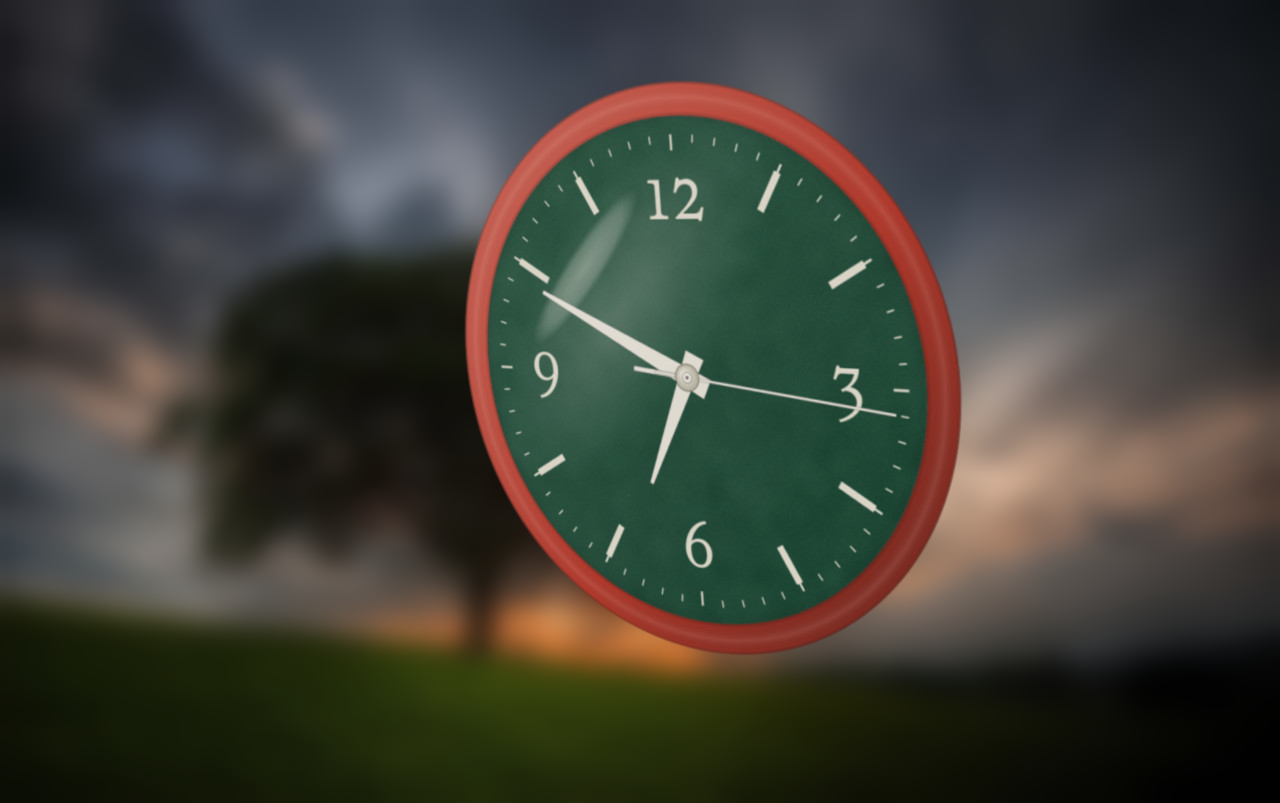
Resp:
**6:49:16**
